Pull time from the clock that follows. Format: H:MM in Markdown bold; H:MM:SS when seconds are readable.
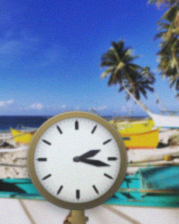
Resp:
**2:17**
